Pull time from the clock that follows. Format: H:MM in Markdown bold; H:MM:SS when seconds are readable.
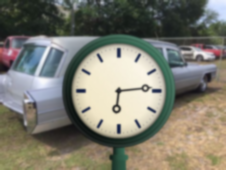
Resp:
**6:14**
